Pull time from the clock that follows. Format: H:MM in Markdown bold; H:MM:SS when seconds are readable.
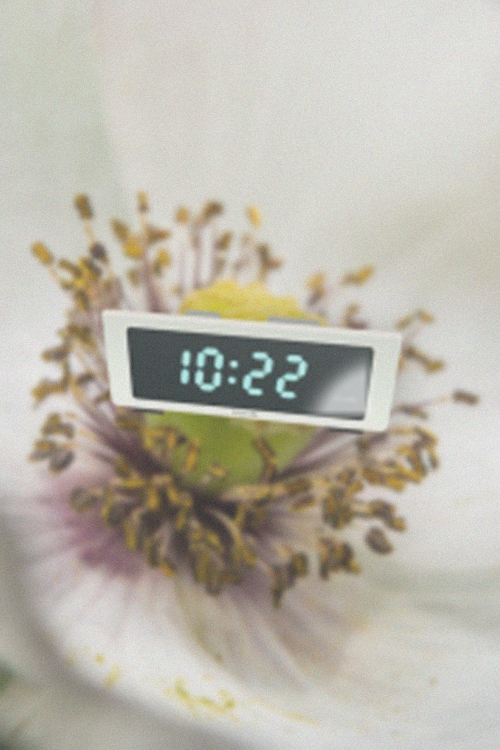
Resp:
**10:22**
